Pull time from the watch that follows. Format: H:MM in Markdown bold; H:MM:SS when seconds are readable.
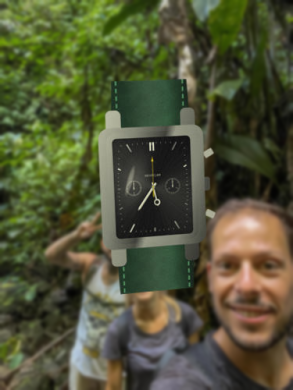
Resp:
**5:36**
